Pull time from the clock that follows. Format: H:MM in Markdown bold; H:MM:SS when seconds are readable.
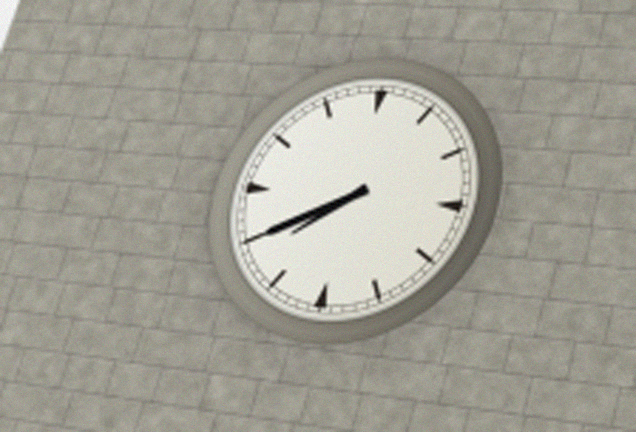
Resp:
**7:40**
